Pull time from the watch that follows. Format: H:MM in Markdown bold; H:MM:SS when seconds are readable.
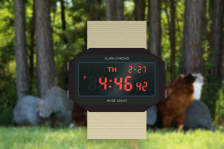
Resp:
**4:46:42**
